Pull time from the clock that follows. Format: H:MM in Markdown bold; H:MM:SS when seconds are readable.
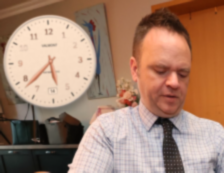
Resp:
**5:38**
